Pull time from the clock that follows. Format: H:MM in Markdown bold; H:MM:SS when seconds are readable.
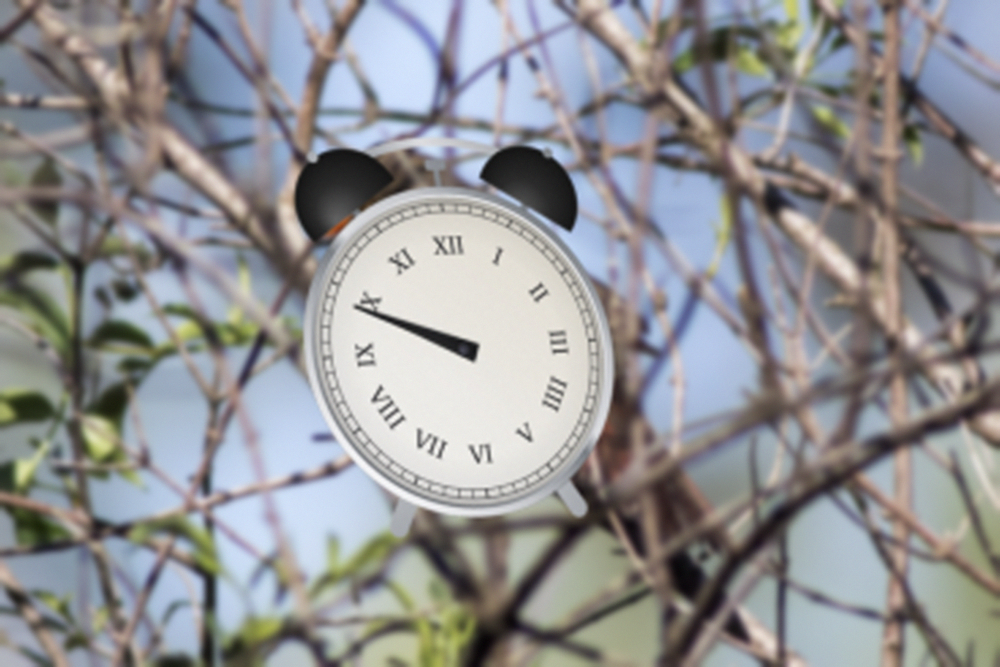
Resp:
**9:49**
